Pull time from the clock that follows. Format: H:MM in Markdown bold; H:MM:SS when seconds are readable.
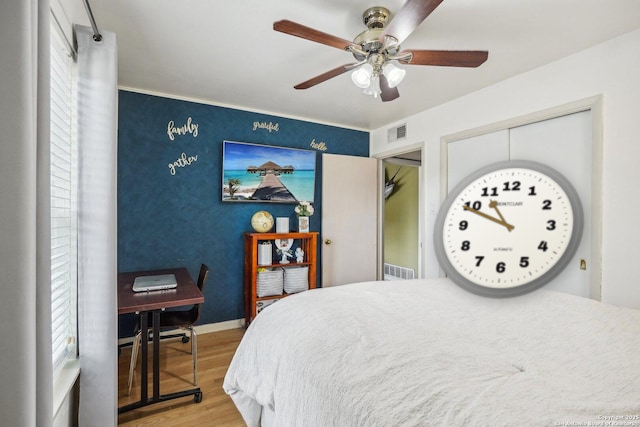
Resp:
**10:49**
